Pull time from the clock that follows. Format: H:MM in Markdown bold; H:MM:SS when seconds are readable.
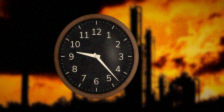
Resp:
**9:23**
